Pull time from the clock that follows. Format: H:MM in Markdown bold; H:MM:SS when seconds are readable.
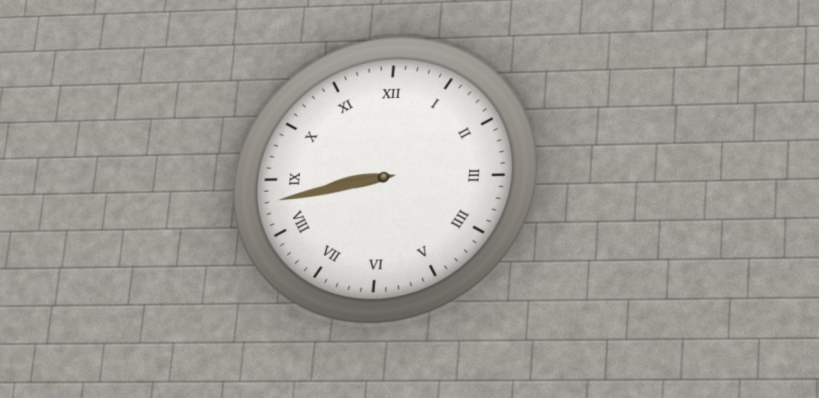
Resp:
**8:43**
